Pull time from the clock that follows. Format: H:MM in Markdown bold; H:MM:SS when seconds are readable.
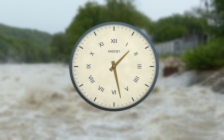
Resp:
**1:28**
